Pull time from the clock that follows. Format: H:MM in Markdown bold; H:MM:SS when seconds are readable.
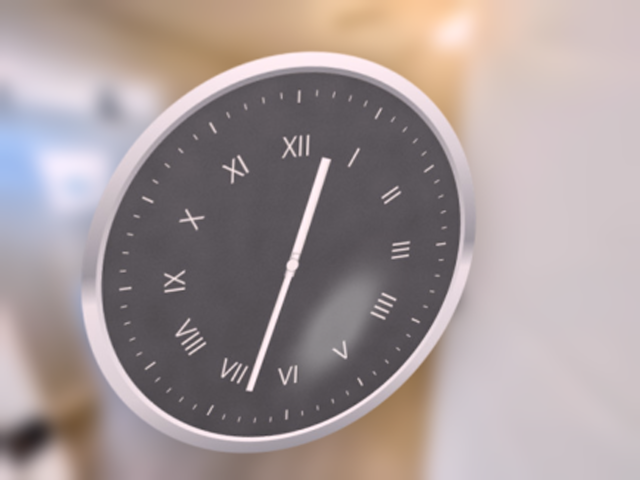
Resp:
**12:33**
